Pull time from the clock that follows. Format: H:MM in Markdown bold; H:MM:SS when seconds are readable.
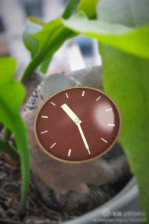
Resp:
**10:25**
